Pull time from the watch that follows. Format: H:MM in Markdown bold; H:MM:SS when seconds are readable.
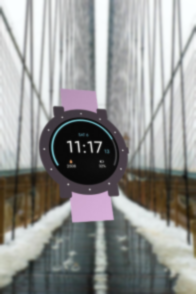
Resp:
**11:17**
